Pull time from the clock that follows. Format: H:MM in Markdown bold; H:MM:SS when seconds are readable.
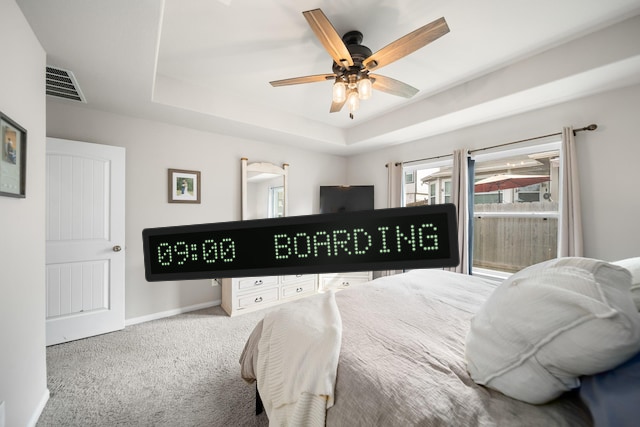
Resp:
**9:00**
